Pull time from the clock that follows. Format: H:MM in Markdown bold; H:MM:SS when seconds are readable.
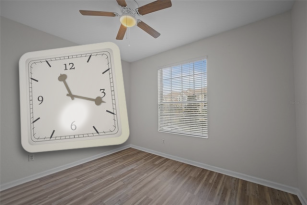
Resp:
**11:18**
